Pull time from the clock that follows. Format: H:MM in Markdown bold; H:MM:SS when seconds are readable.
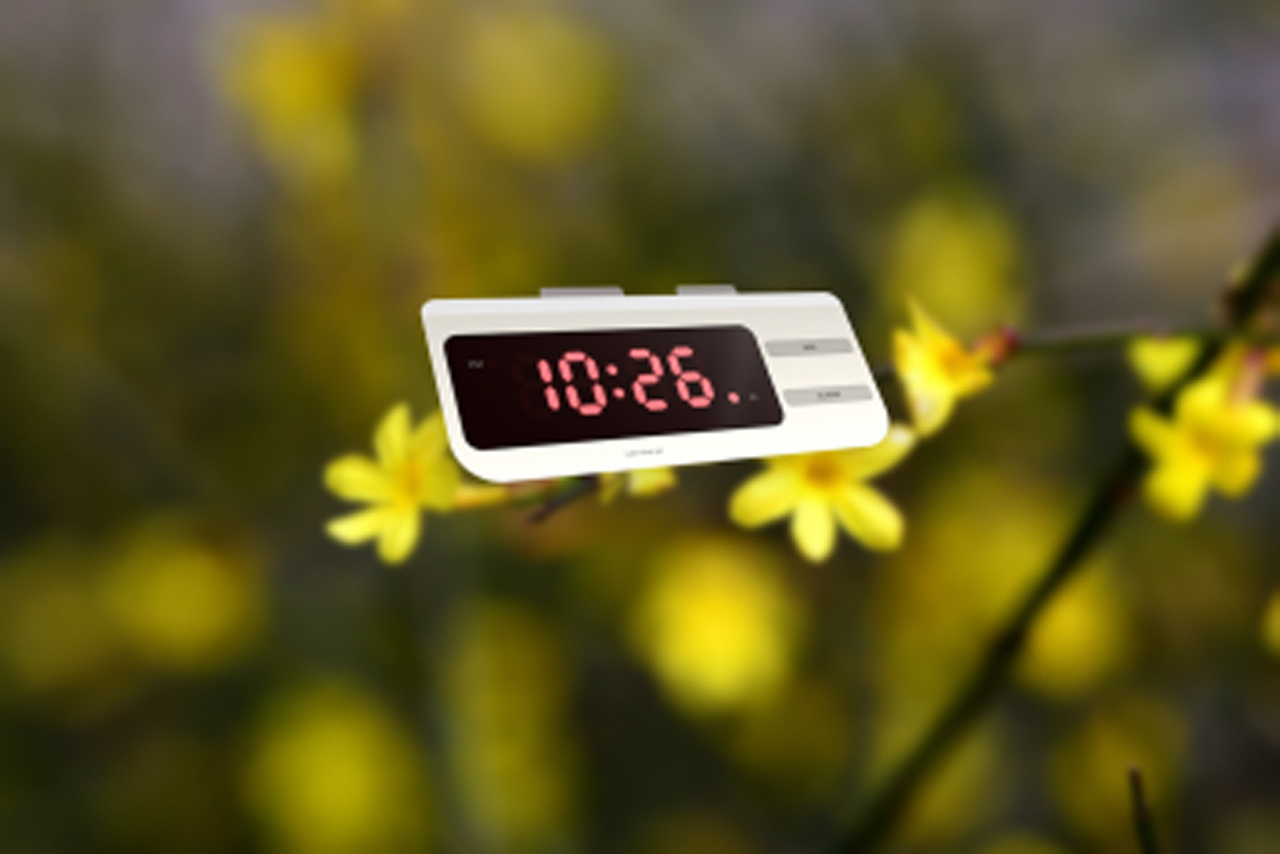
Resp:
**10:26**
